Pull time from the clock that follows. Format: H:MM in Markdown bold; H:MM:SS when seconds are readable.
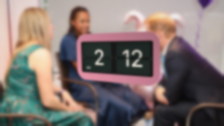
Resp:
**2:12**
